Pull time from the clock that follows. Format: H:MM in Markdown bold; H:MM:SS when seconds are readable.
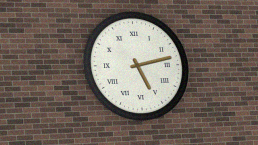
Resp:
**5:13**
